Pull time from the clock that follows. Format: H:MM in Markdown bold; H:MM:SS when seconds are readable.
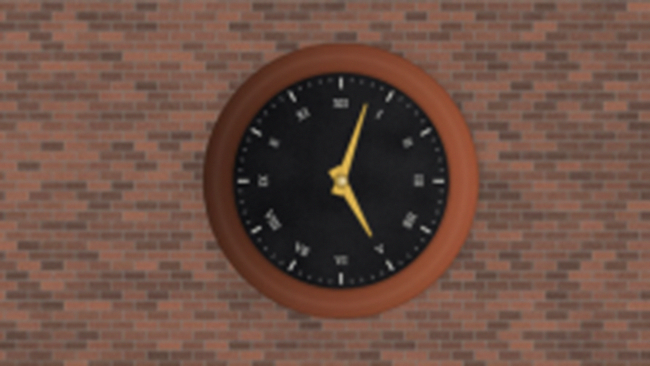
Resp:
**5:03**
